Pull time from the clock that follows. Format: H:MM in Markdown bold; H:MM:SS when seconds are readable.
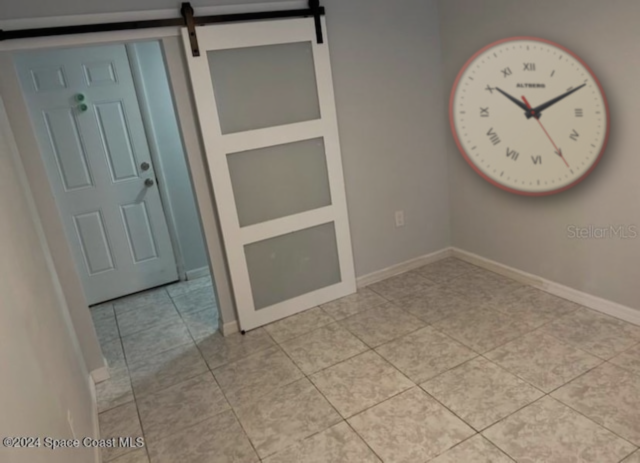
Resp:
**10:10:25**
